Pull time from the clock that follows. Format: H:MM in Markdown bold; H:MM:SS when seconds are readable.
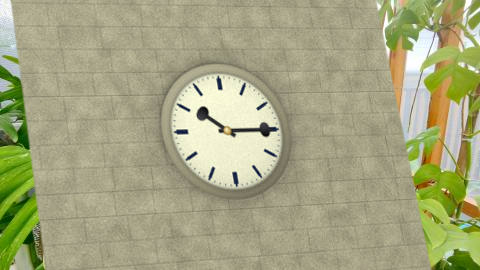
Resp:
**10:15**
